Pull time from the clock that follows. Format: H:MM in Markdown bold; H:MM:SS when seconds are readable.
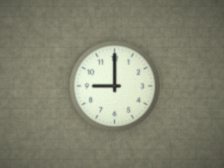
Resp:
**9:00**
